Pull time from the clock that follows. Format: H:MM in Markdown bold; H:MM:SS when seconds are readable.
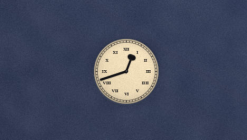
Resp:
**12:42**
